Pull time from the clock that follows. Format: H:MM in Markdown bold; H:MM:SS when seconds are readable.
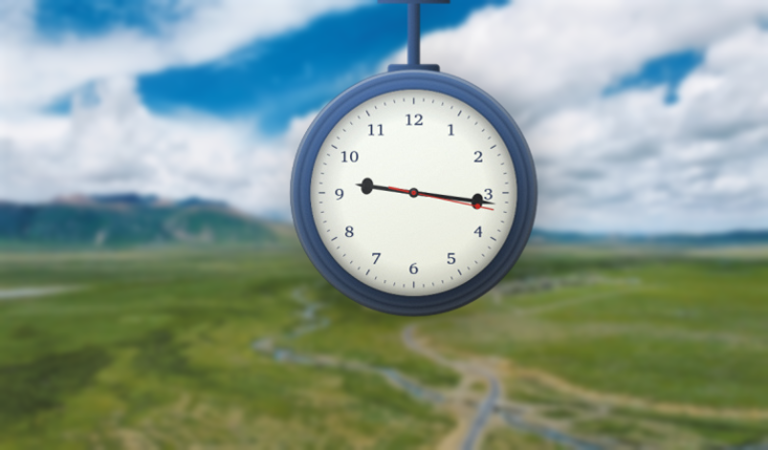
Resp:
**9:16:17**
